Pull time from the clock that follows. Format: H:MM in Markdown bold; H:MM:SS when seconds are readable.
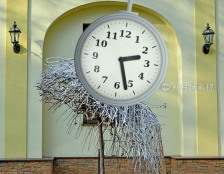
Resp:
**2:27**
